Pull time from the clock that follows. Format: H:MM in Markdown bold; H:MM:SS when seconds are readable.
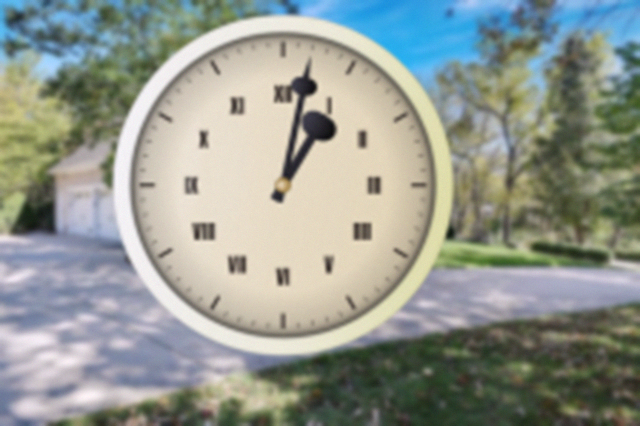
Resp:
**1:02**
